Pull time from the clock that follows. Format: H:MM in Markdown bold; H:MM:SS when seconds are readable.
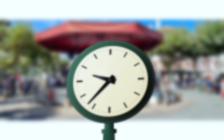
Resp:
**9:37**
